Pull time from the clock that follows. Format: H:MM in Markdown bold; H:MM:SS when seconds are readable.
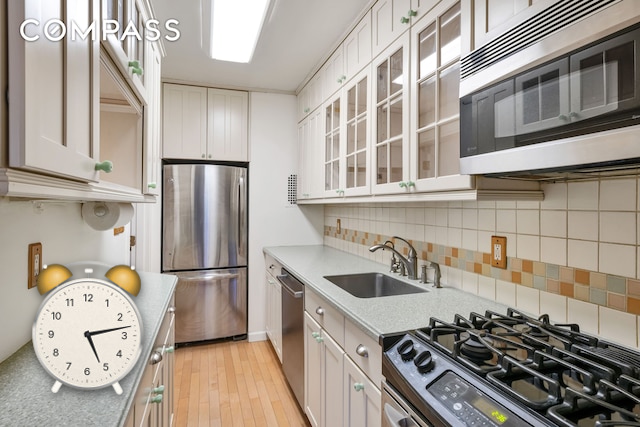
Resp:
**5:13**
